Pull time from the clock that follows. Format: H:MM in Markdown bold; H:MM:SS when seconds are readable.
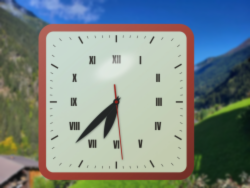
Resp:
**6:37:29**
